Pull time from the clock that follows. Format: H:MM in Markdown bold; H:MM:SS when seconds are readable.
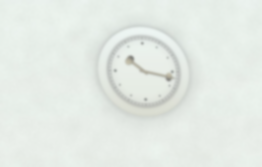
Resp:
**10:17**
